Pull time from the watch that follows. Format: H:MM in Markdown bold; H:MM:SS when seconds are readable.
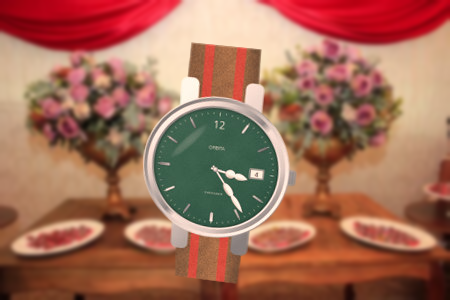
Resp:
**3:24**
